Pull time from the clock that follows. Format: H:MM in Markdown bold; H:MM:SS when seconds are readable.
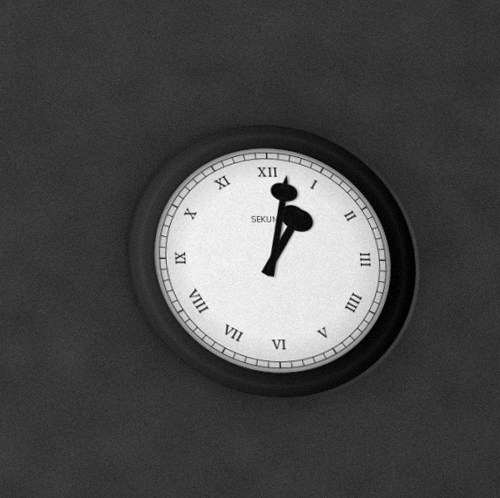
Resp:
**1:02**
